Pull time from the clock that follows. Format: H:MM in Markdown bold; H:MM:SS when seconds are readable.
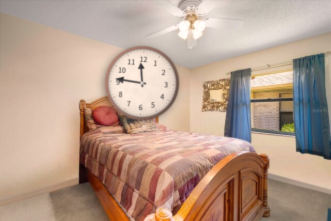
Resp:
**11:46**
